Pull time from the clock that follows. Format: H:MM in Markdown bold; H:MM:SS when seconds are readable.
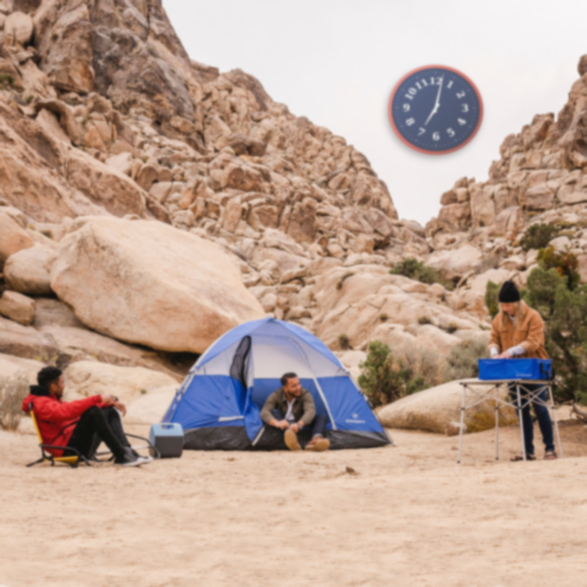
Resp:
**7:02**
